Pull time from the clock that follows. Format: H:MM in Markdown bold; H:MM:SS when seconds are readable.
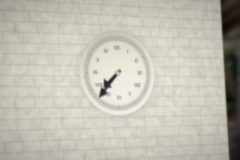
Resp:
**7:37**
